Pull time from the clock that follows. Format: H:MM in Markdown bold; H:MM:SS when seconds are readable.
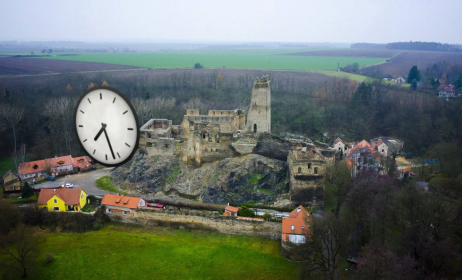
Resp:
**7:27**
